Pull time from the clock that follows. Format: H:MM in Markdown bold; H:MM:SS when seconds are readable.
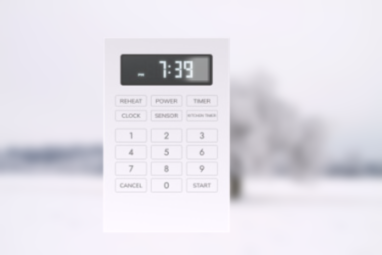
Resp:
**7:39**
